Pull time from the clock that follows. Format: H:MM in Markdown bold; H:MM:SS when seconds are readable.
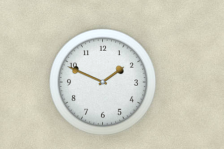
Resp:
**1:49**
